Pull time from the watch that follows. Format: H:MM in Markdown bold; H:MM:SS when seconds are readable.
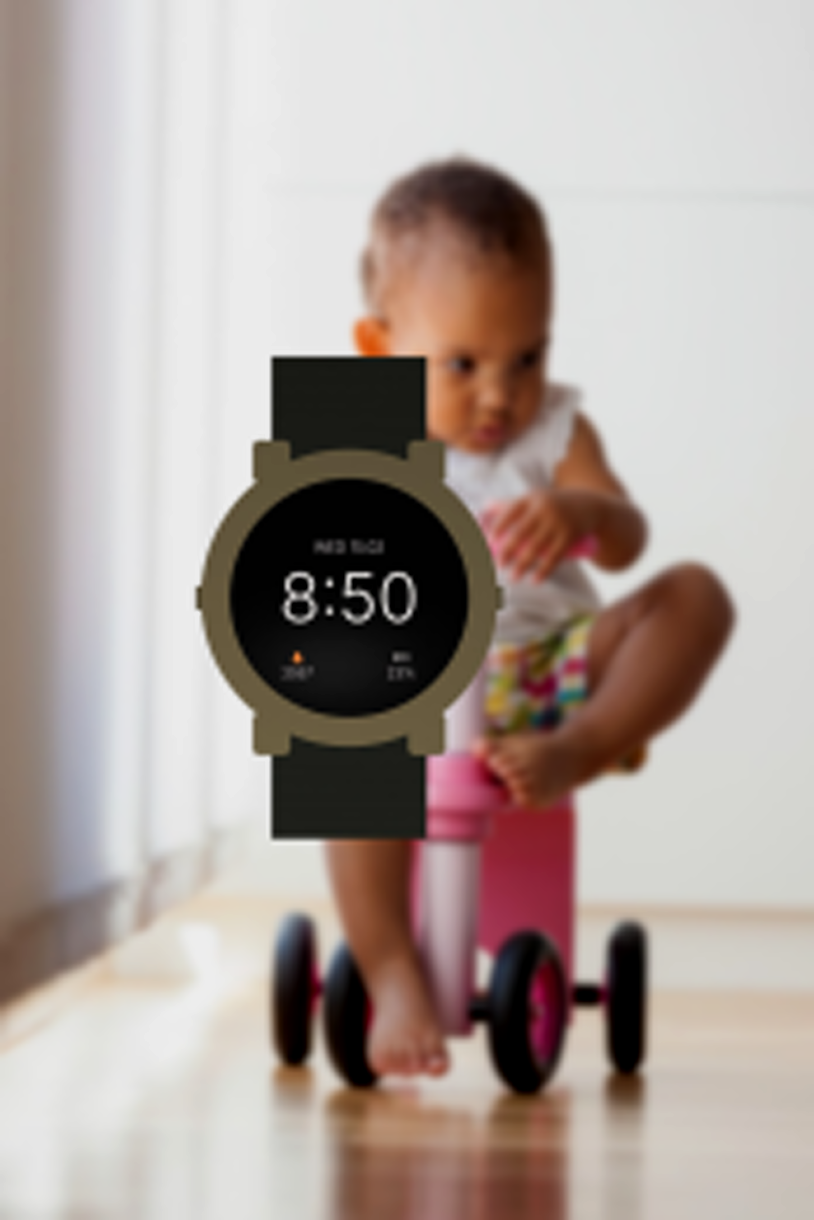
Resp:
**8:50**
